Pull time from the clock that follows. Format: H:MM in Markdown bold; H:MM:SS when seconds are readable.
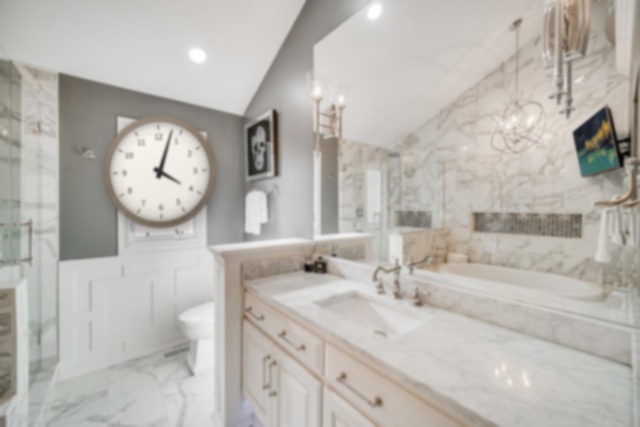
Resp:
**4:03**
